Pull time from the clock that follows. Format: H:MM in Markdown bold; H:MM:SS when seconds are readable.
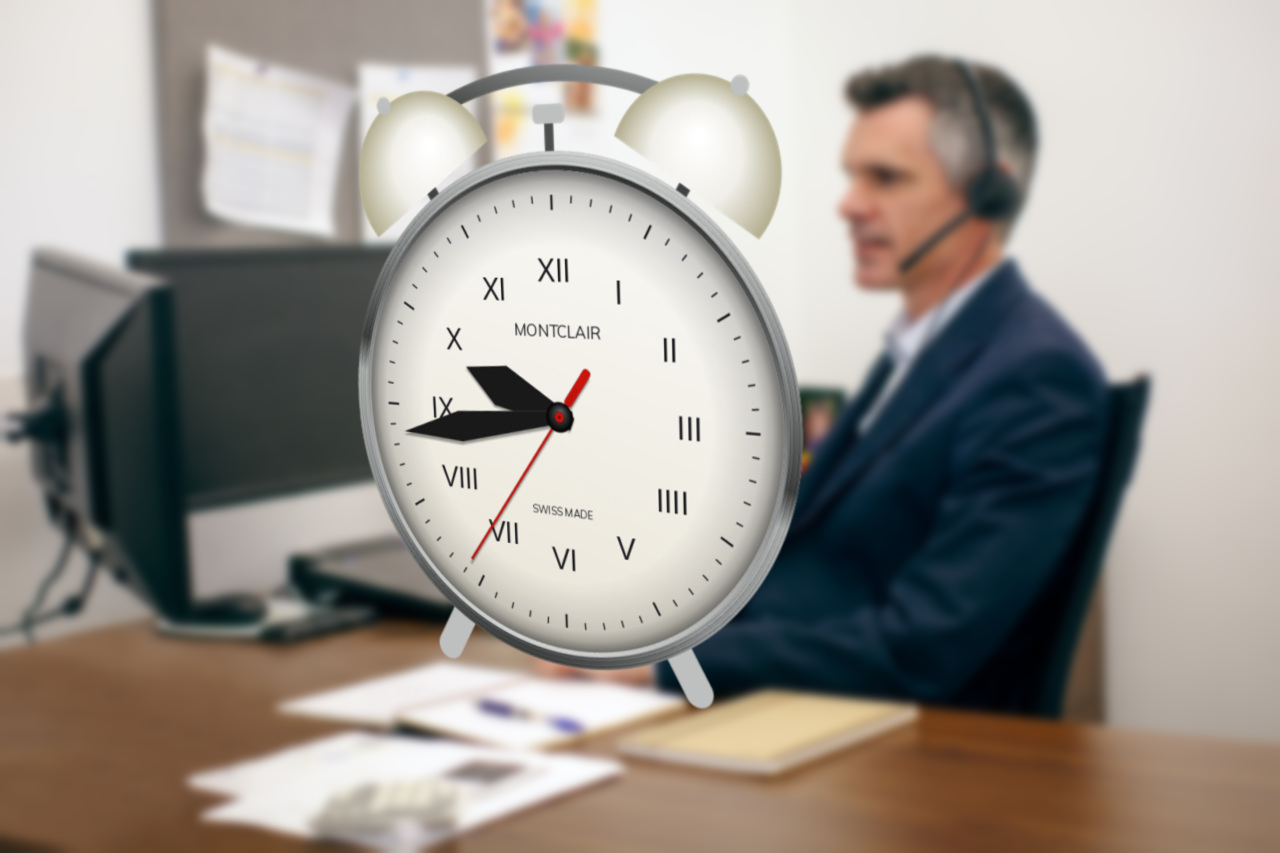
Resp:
**9:43:36**
